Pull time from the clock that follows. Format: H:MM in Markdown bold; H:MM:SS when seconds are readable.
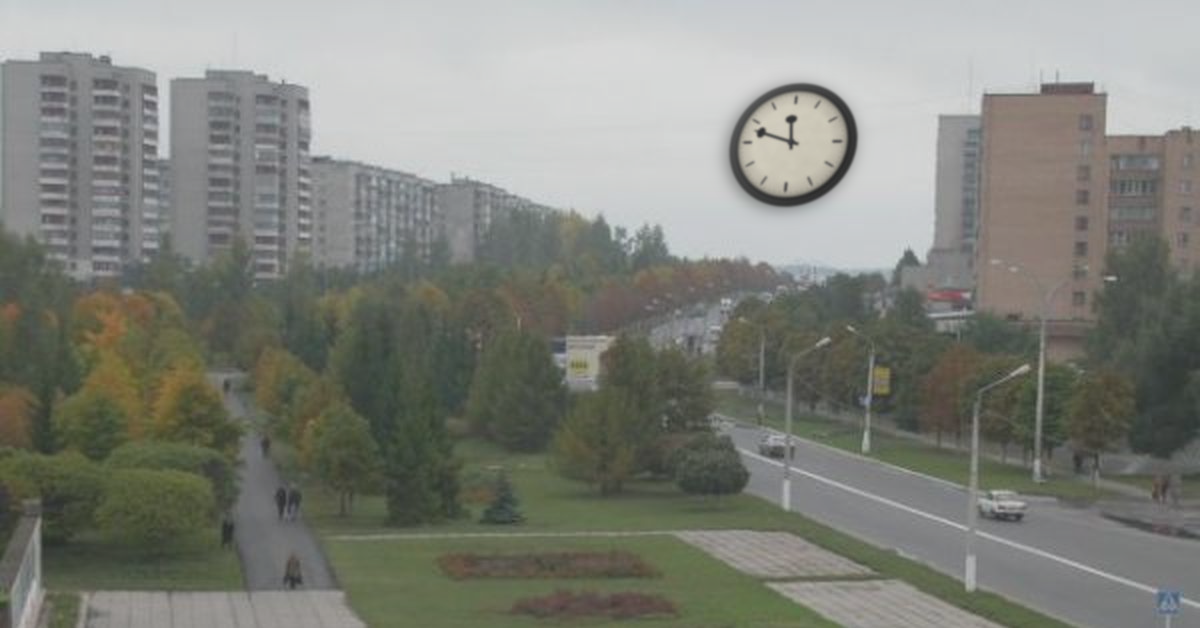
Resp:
**11:48**
